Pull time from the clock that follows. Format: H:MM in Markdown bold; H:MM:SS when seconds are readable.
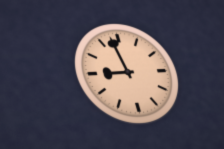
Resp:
**8:58**
